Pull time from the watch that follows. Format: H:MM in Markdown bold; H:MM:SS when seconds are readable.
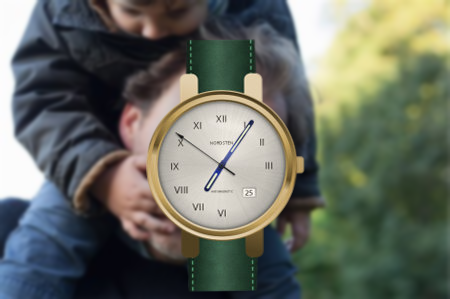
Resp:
**7:05:51**
